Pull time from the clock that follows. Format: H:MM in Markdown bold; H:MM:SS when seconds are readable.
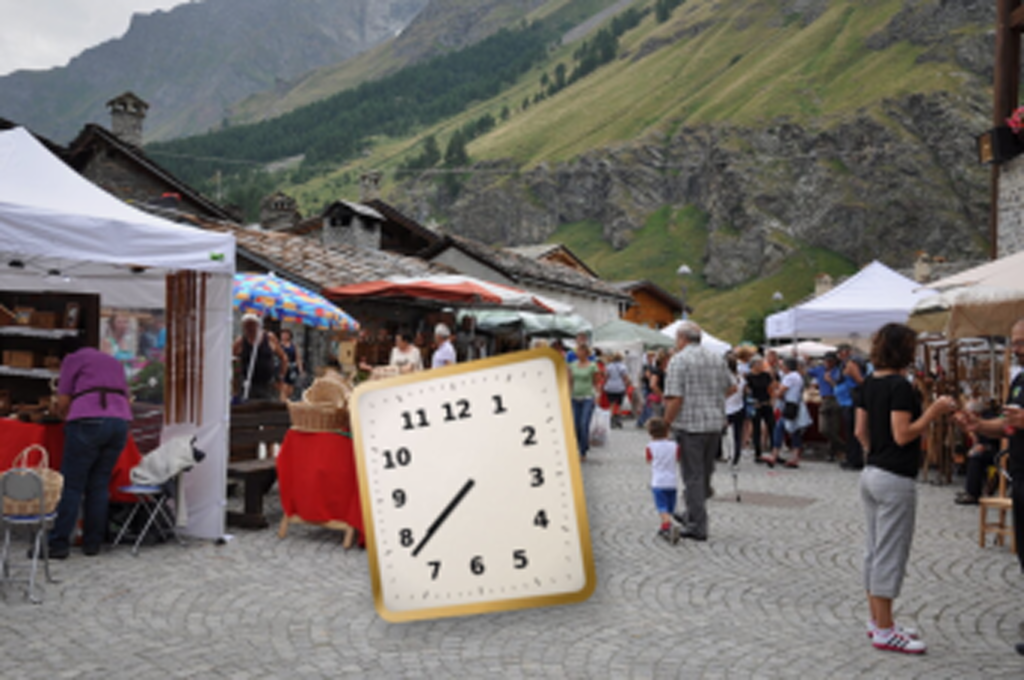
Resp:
**7:38**
